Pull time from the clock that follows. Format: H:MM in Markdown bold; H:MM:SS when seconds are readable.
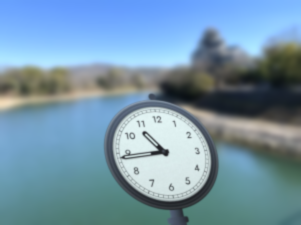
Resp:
**10:44**
